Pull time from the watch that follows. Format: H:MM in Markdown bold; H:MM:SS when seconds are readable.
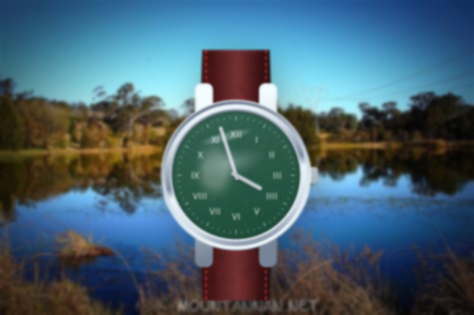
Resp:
**3:57**
